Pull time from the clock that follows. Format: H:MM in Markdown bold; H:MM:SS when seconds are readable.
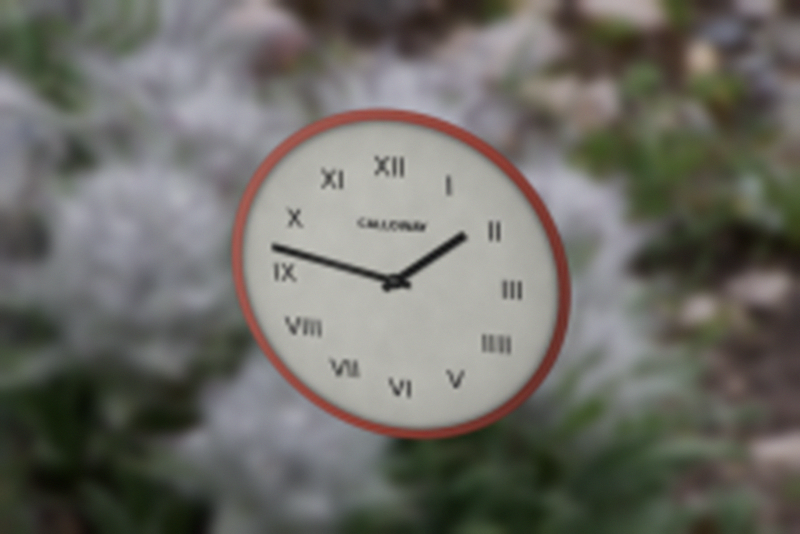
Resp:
**1:47**
